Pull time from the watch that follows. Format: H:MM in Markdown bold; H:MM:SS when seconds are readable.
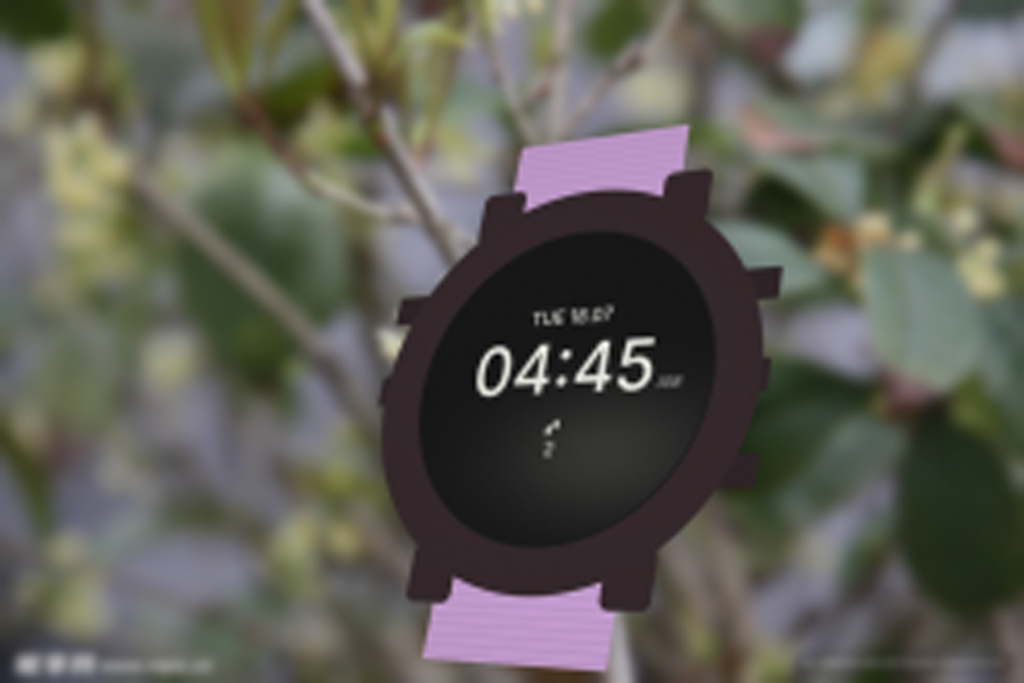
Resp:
**4:45**
